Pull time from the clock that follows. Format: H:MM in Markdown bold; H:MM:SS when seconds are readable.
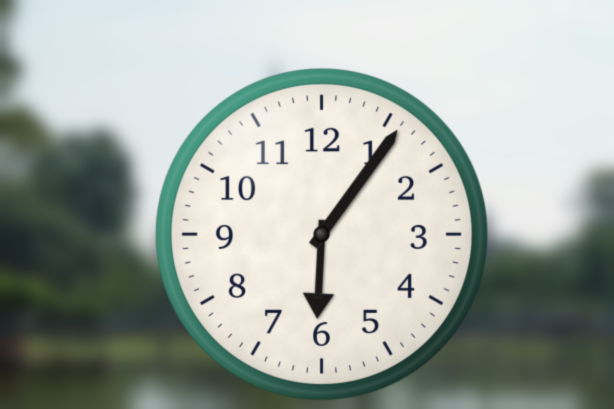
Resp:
**6:06**
